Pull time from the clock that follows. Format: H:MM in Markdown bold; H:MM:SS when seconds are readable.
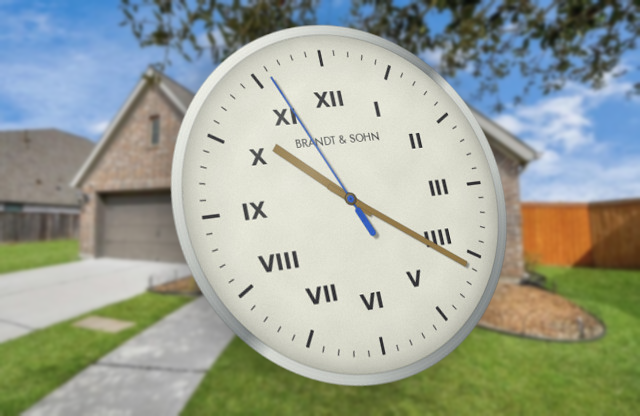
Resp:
**10:20:56**
